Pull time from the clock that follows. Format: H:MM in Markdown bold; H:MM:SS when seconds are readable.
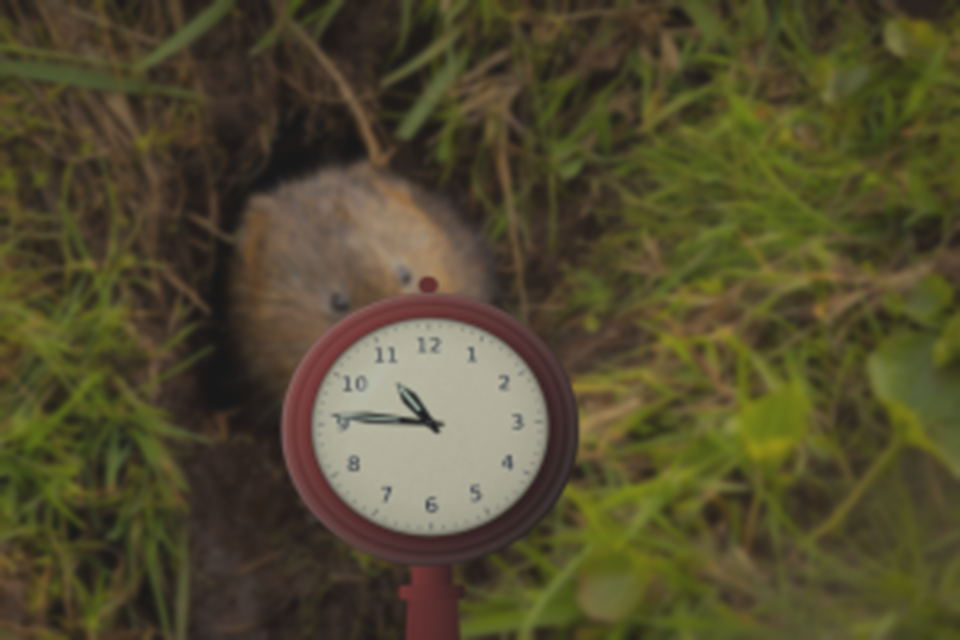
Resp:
**10:46**
